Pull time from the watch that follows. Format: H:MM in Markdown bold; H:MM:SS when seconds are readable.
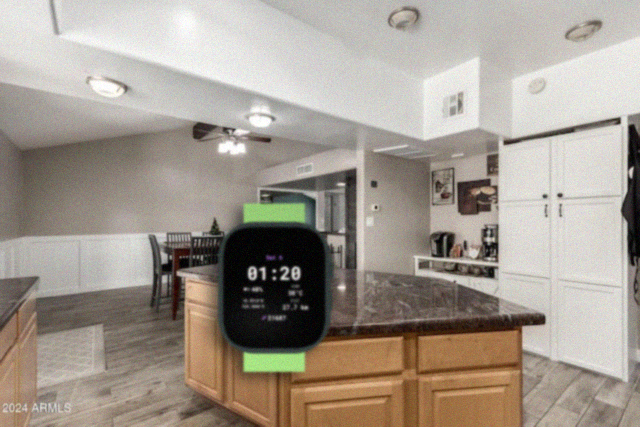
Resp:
**1:20**
